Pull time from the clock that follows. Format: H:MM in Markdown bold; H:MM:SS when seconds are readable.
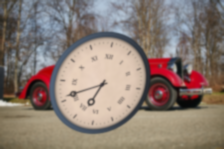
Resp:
**6:41**
